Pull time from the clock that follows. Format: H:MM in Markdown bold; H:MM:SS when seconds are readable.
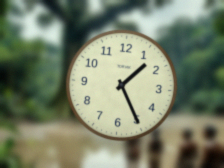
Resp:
**1:25**
